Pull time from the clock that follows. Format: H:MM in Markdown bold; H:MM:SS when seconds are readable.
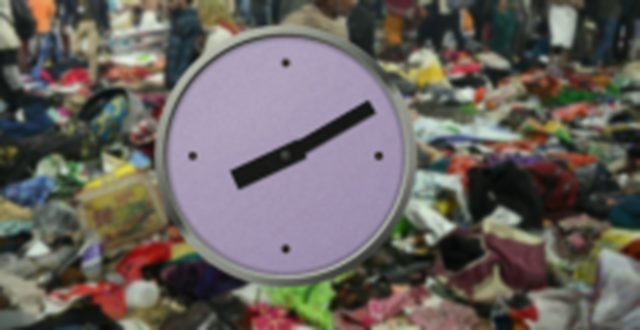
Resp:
**8:10**
